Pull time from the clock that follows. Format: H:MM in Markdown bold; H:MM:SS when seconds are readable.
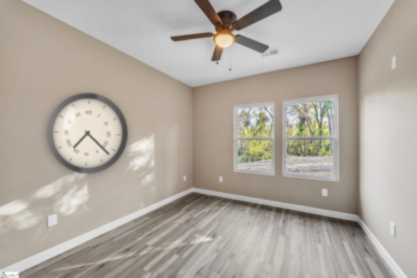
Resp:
**7:22**
